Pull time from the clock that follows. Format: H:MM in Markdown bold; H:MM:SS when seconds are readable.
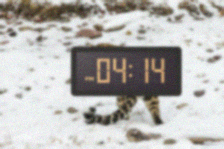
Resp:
**4:14**
